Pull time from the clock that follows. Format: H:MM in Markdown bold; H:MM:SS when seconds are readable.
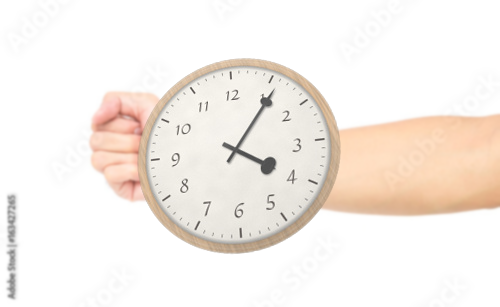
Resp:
**4:06**
